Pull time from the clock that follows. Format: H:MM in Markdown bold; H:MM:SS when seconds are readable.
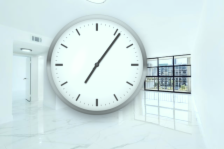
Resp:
**7:06**
